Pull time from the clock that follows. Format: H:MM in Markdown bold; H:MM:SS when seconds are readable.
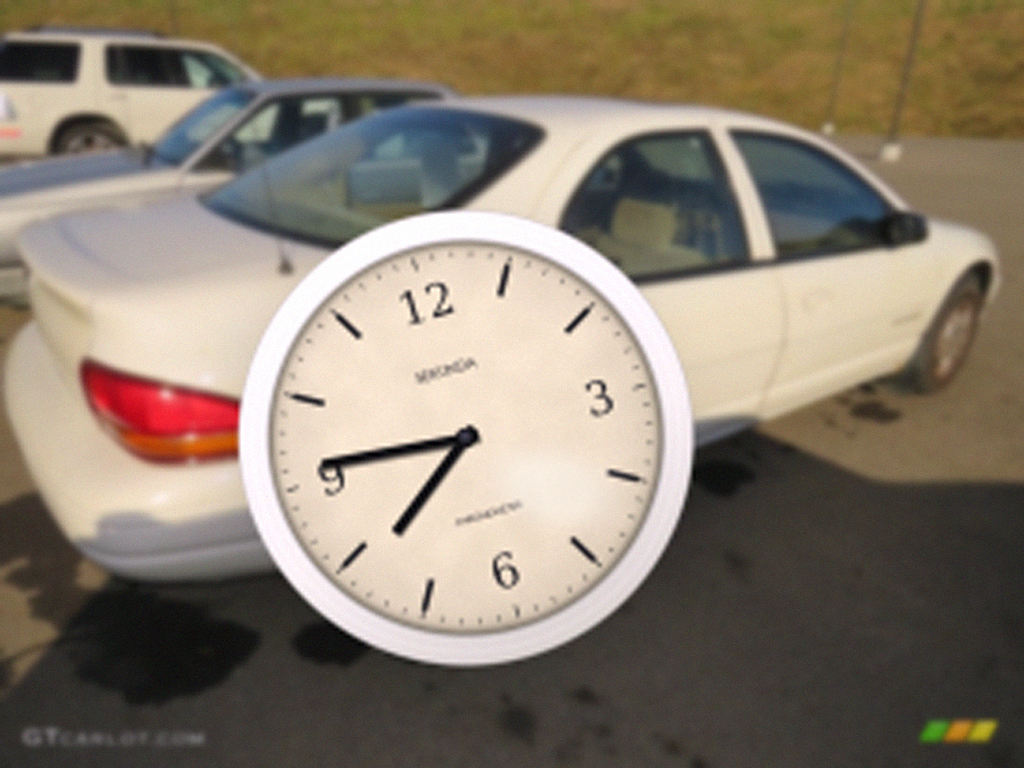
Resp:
**7:46**
